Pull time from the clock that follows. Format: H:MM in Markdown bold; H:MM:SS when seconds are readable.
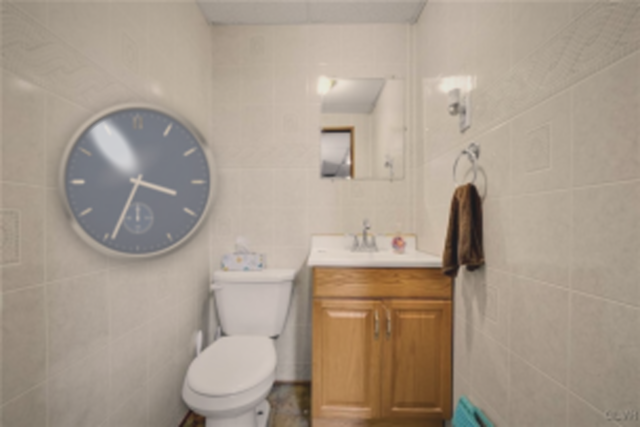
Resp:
**3:34**
